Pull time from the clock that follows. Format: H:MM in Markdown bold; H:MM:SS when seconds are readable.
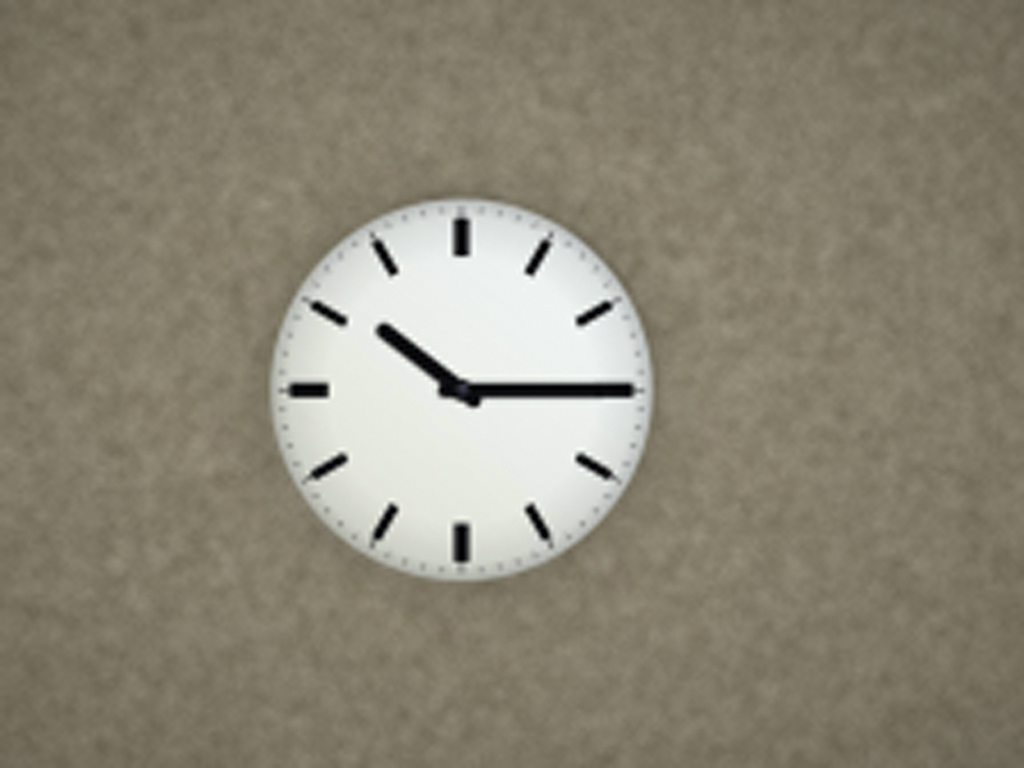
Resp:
**10:15**
